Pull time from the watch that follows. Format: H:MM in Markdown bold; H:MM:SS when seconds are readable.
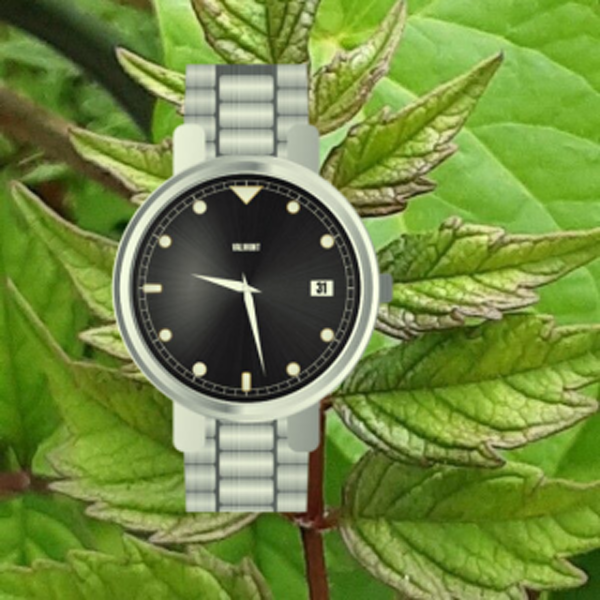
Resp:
**9:28**
